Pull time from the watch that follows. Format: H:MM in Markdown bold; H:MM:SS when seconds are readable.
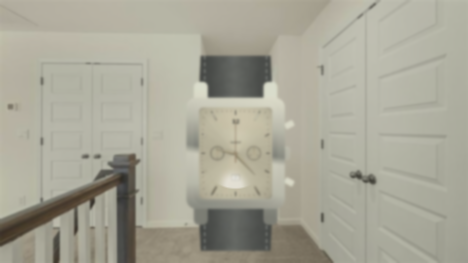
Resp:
**9:23**
